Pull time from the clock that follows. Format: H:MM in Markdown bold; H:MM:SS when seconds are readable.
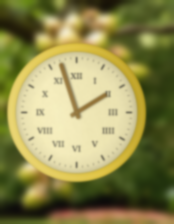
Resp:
**1:57**
